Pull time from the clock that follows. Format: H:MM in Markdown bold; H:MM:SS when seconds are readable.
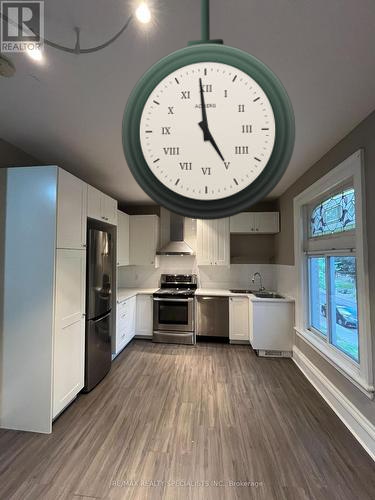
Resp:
**4:59**
